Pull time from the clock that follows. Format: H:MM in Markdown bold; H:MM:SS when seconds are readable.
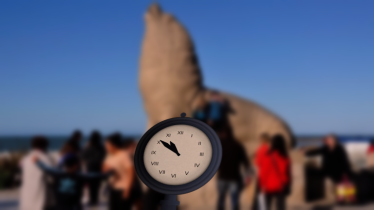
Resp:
**10:51**
